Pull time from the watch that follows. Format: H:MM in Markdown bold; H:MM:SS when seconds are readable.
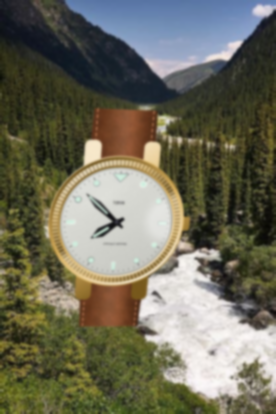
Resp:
**7:52**
